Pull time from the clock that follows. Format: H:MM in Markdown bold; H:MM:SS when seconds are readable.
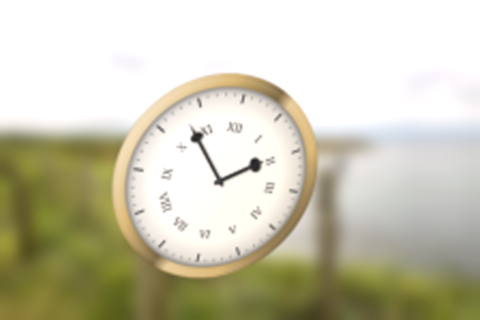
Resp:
**1:53**
